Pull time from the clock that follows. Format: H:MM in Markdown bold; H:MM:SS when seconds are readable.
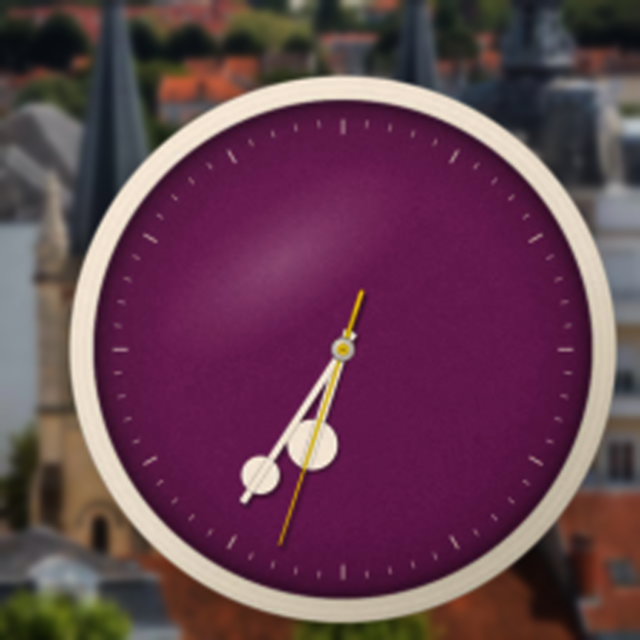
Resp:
**6:35:33**
